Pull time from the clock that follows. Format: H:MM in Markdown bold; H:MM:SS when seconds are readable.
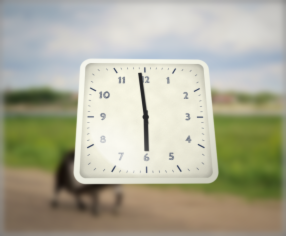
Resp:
**5:59**
